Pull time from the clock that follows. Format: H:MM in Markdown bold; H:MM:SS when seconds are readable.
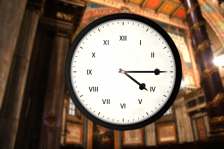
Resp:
**4:15**
